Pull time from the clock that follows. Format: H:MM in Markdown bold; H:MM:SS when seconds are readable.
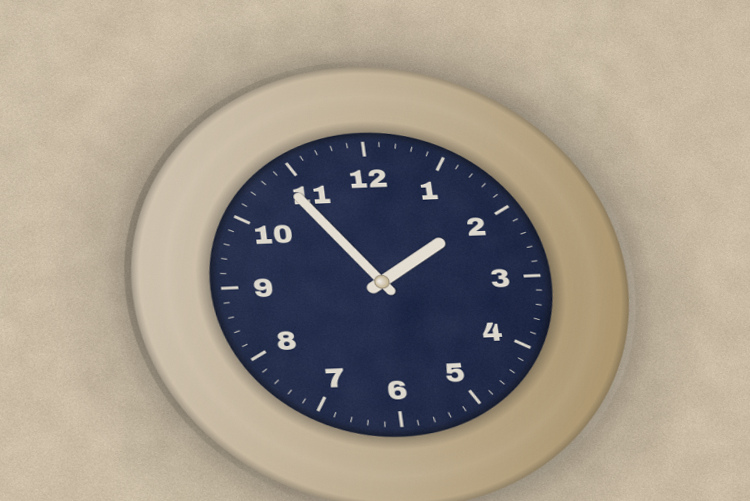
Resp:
**1:54**
